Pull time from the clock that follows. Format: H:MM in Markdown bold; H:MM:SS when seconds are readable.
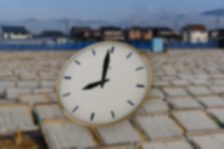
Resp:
**7:59**
